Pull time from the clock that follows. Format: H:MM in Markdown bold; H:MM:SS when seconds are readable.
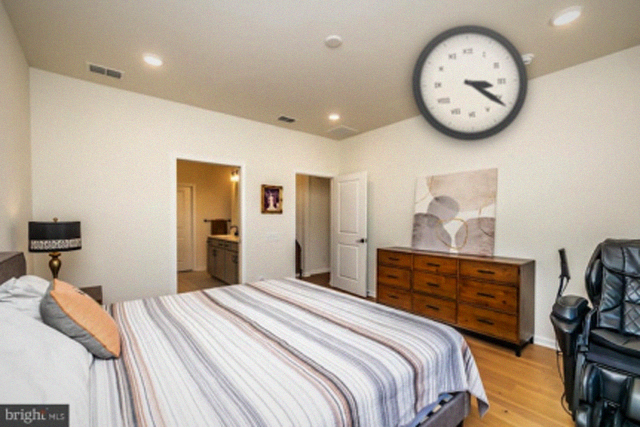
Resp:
**3:21**
